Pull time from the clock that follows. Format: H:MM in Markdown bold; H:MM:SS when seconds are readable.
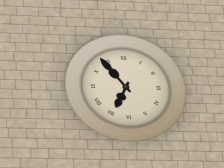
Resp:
**6:54**
